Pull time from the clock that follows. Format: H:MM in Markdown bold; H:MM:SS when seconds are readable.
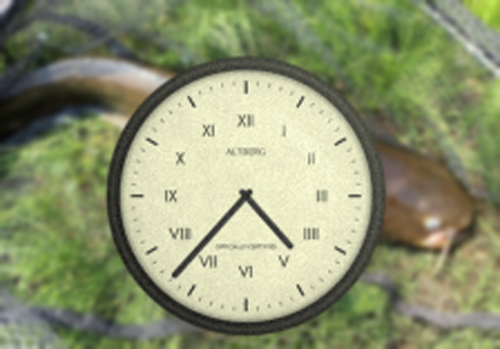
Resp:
**4:37**
